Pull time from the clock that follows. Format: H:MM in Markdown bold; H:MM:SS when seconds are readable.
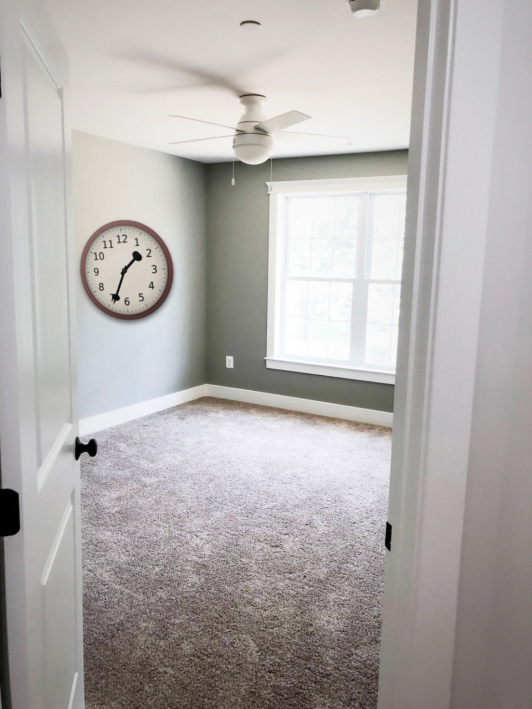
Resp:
**1:34**
